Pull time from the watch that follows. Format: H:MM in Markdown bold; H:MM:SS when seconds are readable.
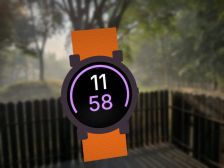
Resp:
**11:58**
